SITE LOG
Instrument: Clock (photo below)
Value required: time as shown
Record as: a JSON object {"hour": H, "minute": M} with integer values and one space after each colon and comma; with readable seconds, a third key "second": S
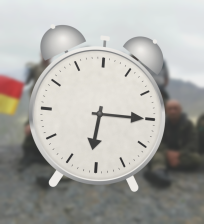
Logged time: {"hour": 6, "minute": 15}
